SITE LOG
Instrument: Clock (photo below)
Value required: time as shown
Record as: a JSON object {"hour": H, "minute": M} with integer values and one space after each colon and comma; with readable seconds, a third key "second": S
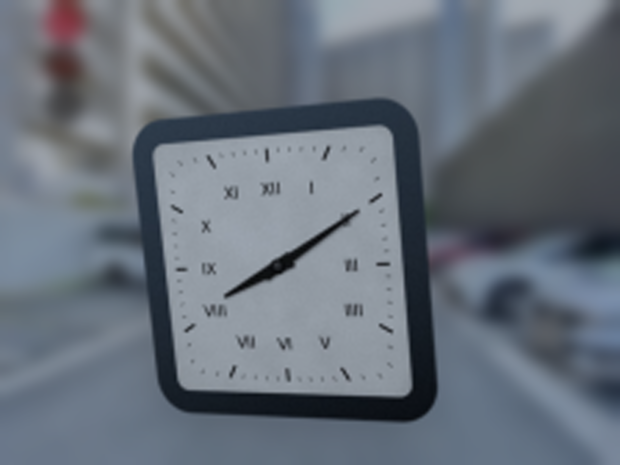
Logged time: {"hour": 8, "minute": 10}
